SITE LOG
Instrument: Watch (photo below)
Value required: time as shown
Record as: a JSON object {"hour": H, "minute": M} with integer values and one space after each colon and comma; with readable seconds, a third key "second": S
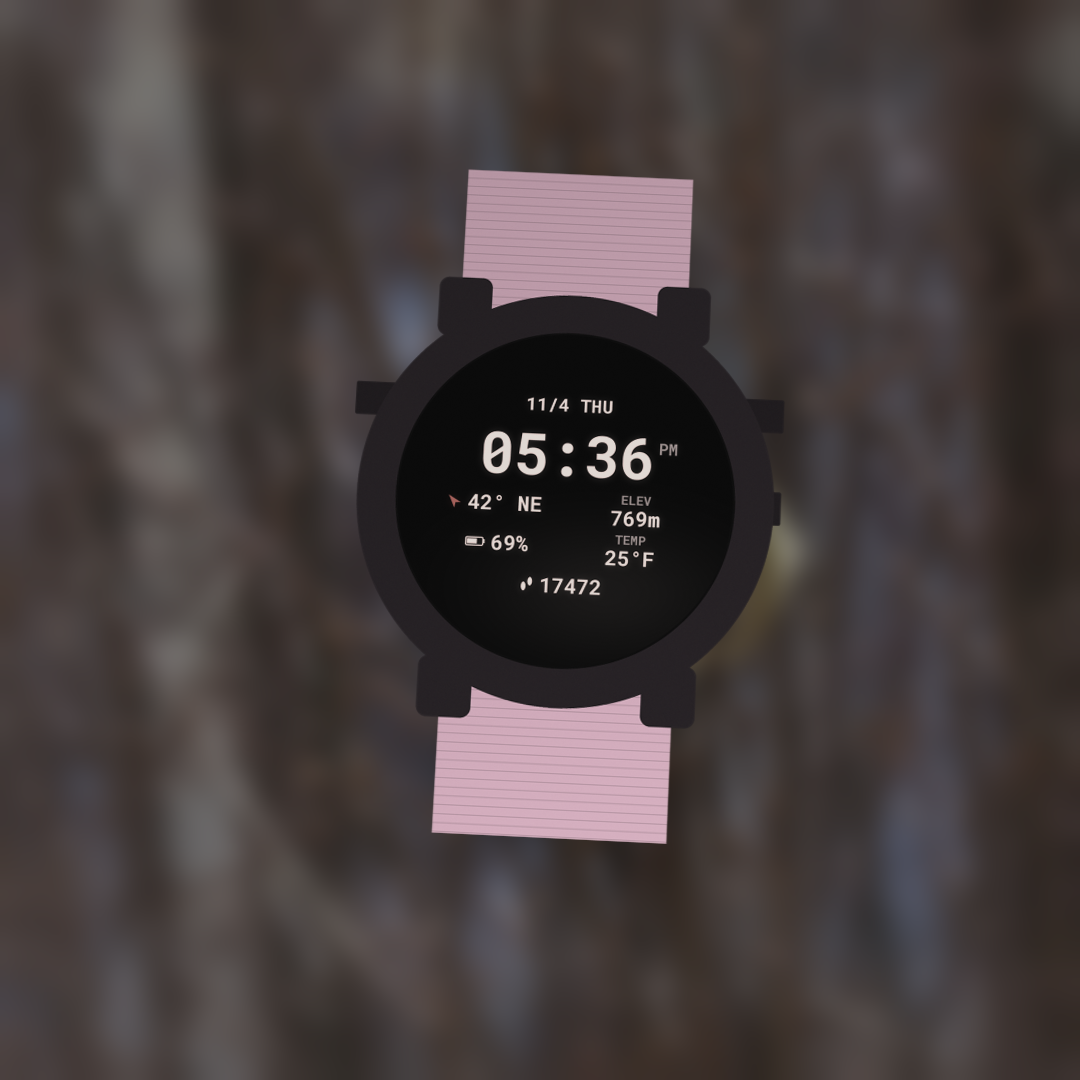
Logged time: {"hour": 5, "minute": 36}
